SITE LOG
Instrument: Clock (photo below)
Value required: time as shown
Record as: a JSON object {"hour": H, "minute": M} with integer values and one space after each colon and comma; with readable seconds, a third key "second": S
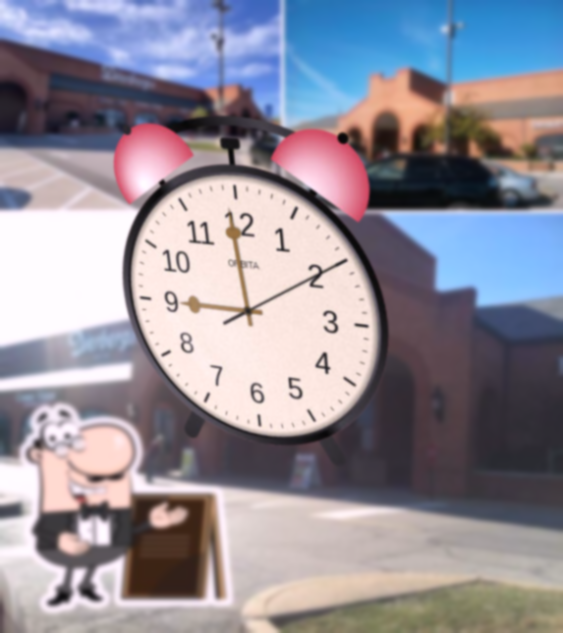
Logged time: {"hour": 8, "minute": 59, "second": 10}
